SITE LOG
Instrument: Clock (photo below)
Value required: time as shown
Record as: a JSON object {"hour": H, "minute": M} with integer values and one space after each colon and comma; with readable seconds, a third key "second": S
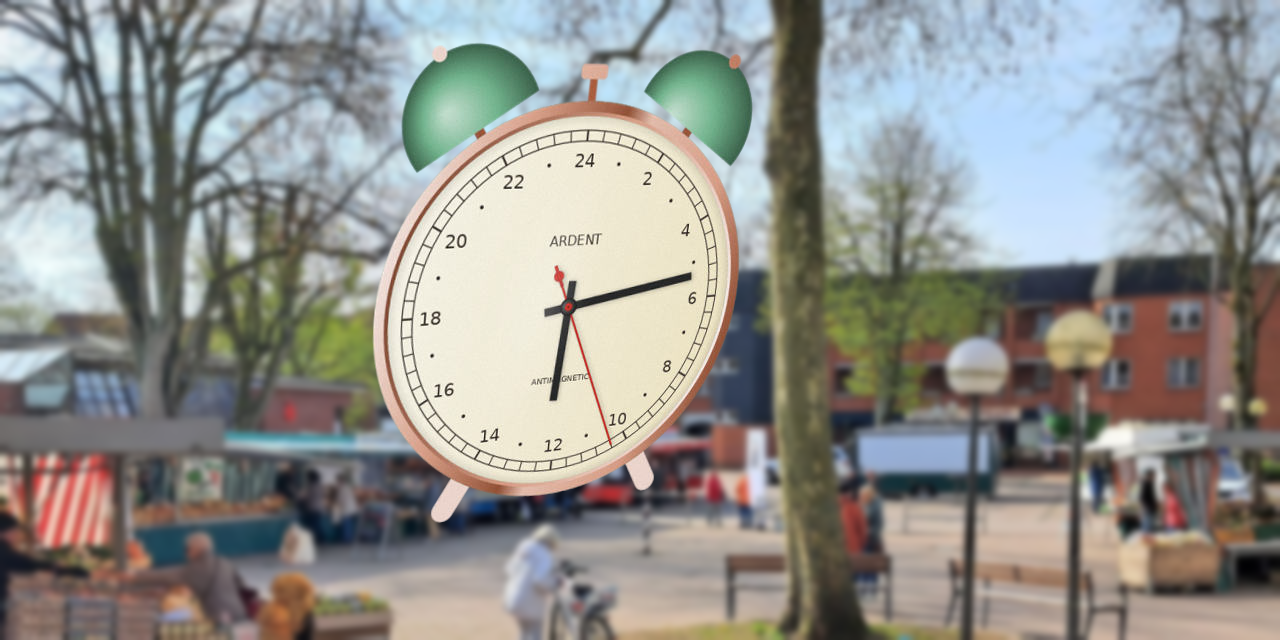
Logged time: {"hour": 12, "minute": 13, "second": 26}
